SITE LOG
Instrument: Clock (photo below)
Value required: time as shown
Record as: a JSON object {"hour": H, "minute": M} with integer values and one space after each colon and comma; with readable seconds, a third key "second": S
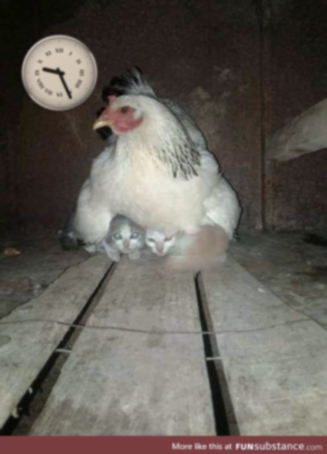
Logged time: {"hour": 9, "minute": 26}
